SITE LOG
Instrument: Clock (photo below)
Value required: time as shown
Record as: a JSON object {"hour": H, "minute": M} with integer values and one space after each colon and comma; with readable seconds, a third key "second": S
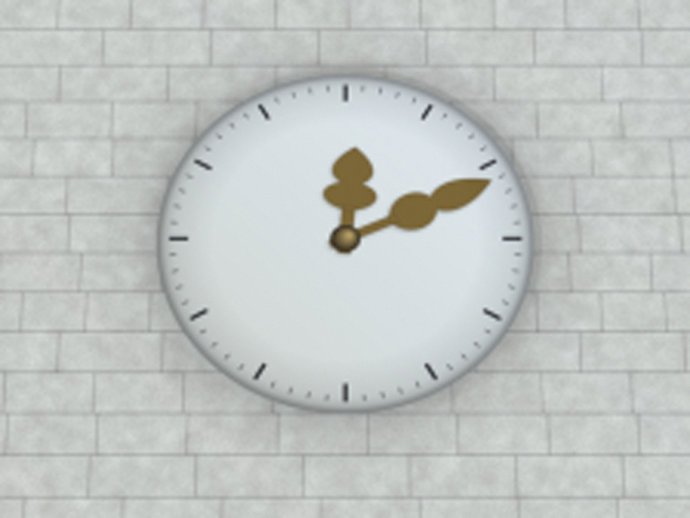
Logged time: {"hour": 12, "minute": 11}
